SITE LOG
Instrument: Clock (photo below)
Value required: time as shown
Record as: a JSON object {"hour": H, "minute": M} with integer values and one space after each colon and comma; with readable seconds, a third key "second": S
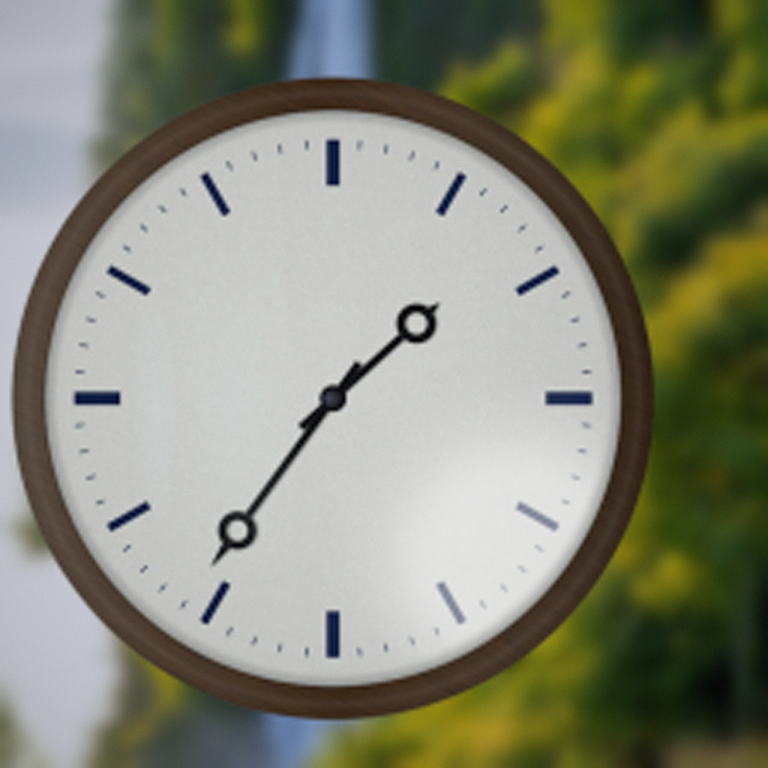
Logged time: {"hour": 1, "minute": 36}
